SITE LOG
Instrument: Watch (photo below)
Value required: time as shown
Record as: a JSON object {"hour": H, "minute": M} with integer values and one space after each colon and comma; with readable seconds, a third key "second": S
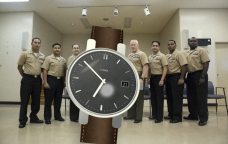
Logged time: {"hour": 6, "minute": 52}
